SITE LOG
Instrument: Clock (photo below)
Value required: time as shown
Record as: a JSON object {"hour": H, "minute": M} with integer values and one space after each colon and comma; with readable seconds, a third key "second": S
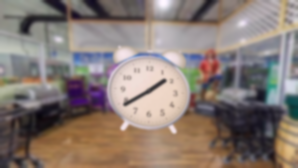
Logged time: {"hour": 1, "minute": 39}
